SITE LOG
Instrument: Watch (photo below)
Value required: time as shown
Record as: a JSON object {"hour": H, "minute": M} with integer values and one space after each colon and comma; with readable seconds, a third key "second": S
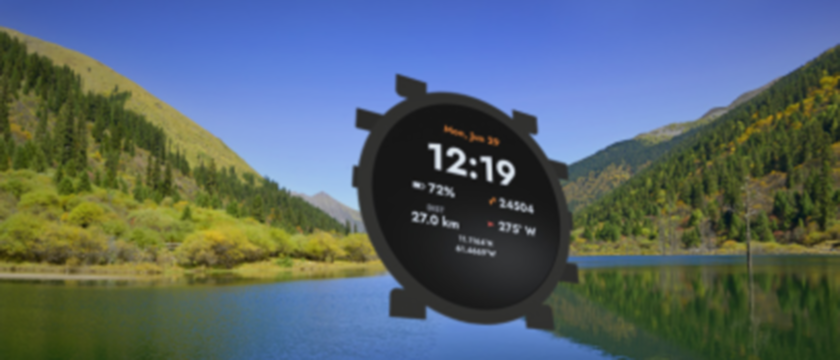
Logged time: {"hour": 12, "minute": 19}
